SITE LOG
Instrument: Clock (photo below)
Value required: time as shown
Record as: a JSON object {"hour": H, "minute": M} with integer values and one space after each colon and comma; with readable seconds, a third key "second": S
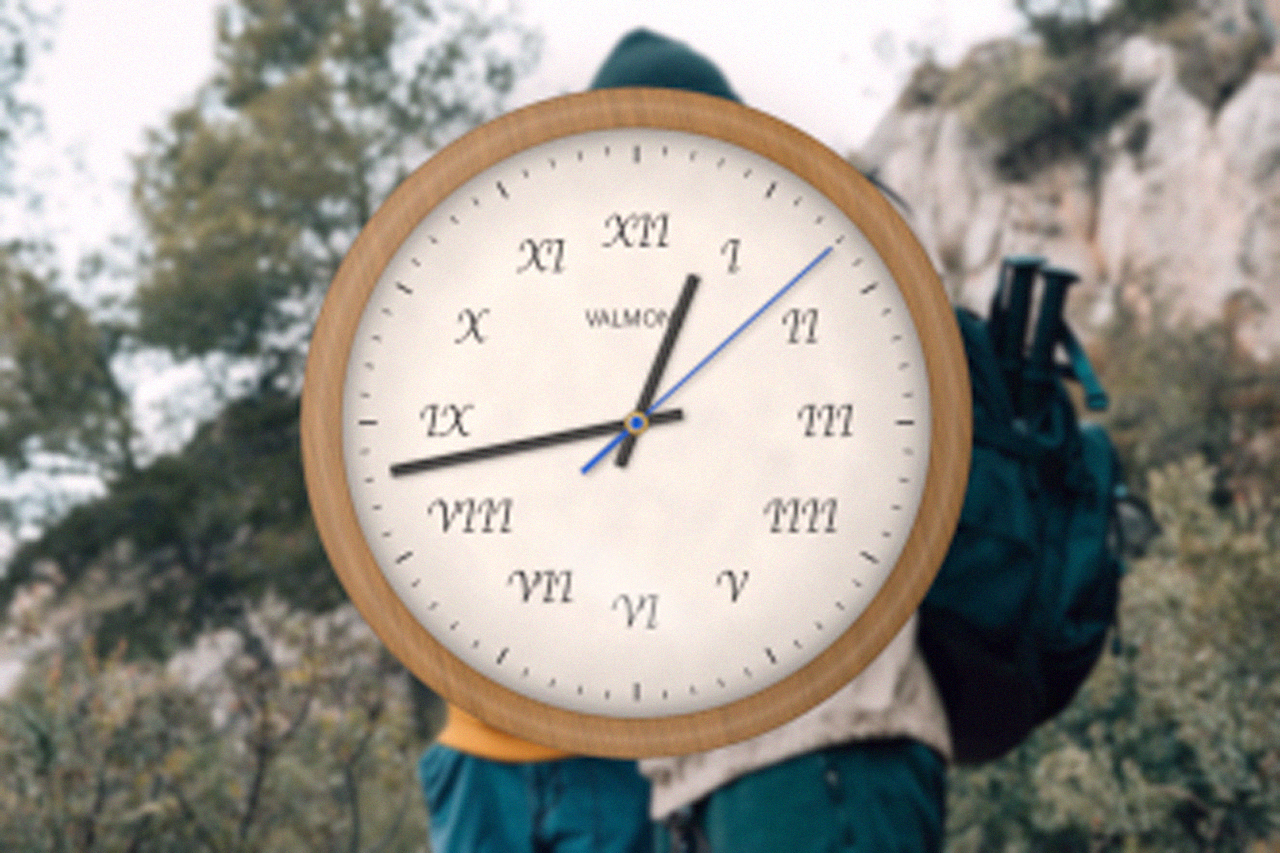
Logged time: {"hour": 12, "minute": 43, "second": 8}
